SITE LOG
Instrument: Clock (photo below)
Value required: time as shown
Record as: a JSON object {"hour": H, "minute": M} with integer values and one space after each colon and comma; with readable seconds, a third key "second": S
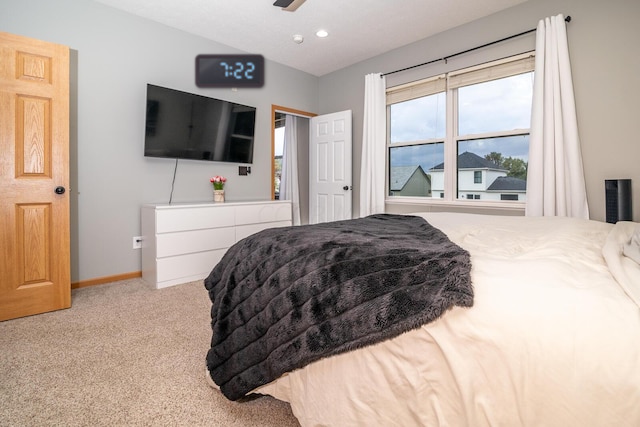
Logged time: {"hour": 7, "minute": 22}
